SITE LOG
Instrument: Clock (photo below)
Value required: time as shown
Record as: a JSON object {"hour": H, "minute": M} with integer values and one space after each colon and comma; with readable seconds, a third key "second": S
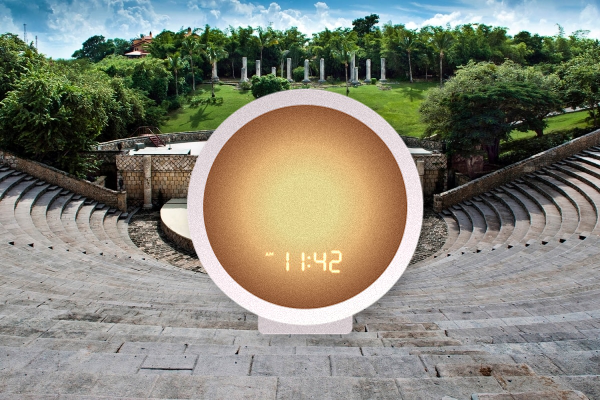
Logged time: {"hour": 11, "minute": 42}
